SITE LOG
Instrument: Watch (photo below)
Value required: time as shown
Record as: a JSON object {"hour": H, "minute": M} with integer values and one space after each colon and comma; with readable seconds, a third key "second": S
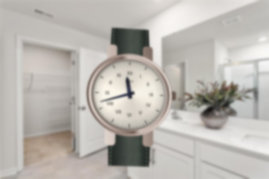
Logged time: {"hour": 11, "minute": 42}
